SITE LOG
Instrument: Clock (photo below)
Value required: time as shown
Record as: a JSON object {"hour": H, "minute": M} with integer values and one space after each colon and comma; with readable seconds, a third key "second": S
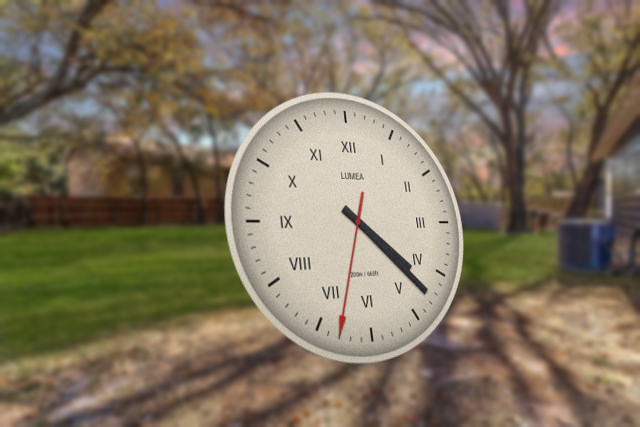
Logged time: {"hour": 4, "minute": 22, "second": 33}
